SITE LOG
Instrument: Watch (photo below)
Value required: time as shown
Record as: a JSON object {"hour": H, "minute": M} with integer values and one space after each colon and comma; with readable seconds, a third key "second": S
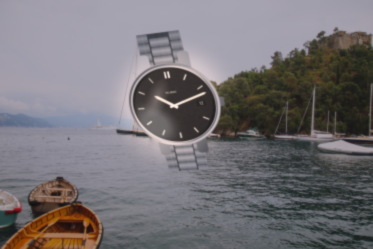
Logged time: {"hour": 10, "minute": 12}
